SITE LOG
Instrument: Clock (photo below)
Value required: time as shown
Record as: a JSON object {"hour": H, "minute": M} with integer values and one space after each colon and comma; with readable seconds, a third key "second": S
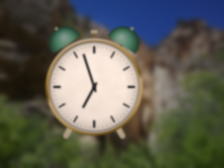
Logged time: {"hour": 6, "minute": 57}
